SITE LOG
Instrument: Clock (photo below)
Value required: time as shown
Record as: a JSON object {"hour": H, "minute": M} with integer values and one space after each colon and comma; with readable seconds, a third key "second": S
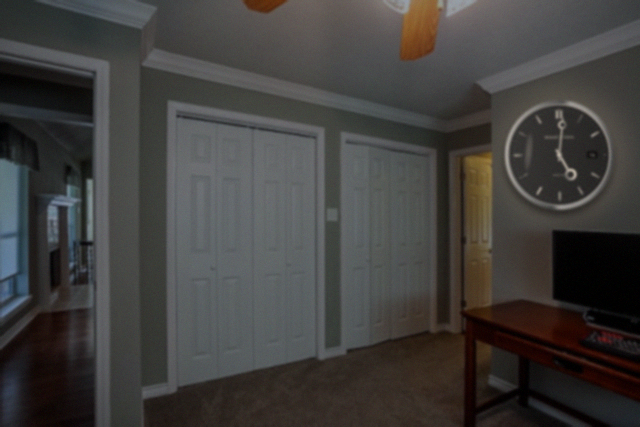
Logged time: {"hour": 5, "minute": 1}
